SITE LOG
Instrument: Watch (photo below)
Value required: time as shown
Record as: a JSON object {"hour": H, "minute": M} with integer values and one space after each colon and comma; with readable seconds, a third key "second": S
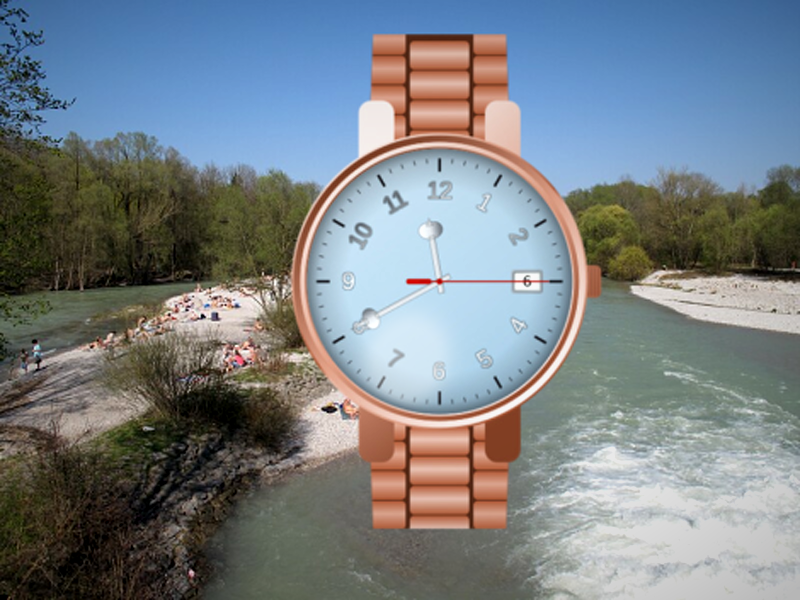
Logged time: {"hour": 11, "minute": 40, "second": 15}
